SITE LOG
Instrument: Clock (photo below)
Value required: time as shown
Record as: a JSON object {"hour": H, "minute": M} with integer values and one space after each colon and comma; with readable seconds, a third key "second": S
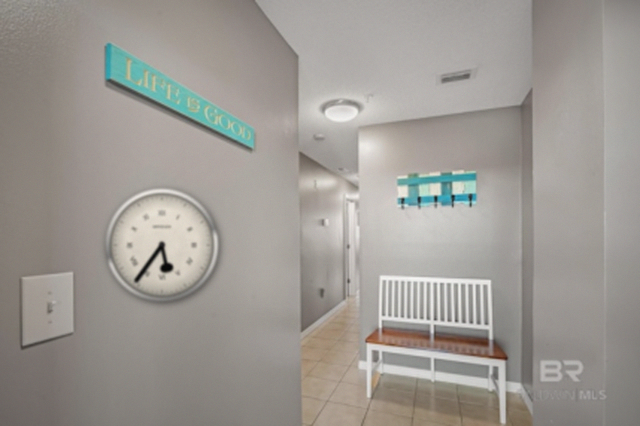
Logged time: {"hour": 5, "minute": 36}
